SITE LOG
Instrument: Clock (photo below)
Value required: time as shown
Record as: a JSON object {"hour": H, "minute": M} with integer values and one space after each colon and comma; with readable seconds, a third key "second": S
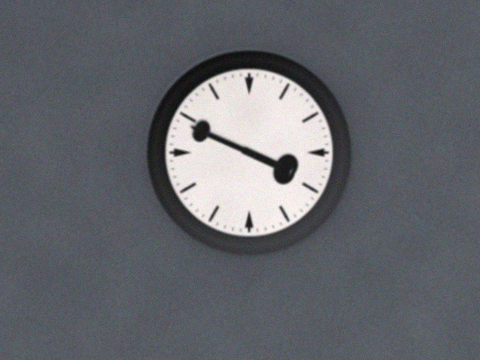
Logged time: {"hour": 3, "minute": 49}
